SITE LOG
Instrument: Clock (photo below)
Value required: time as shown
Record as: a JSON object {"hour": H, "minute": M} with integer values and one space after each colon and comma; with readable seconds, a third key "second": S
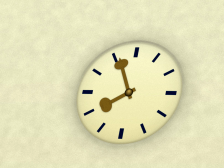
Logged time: {"hour": 7, "minute": 56}
